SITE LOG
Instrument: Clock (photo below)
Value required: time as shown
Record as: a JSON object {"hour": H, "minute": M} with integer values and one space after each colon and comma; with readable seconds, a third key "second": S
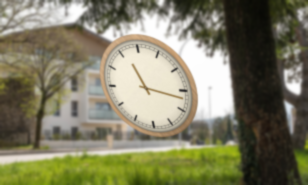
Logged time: {"hour": 11, "minute": 17}
